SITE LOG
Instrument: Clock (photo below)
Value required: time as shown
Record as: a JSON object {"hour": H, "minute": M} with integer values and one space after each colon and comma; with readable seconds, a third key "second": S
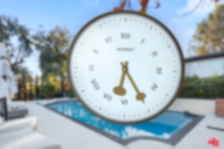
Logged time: {"hour": 6, "minute": 25}
